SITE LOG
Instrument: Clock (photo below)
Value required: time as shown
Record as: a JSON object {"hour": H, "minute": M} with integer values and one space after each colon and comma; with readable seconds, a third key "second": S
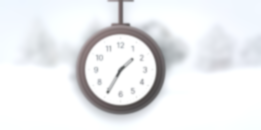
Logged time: {"hour": 1, "minute": 35}
